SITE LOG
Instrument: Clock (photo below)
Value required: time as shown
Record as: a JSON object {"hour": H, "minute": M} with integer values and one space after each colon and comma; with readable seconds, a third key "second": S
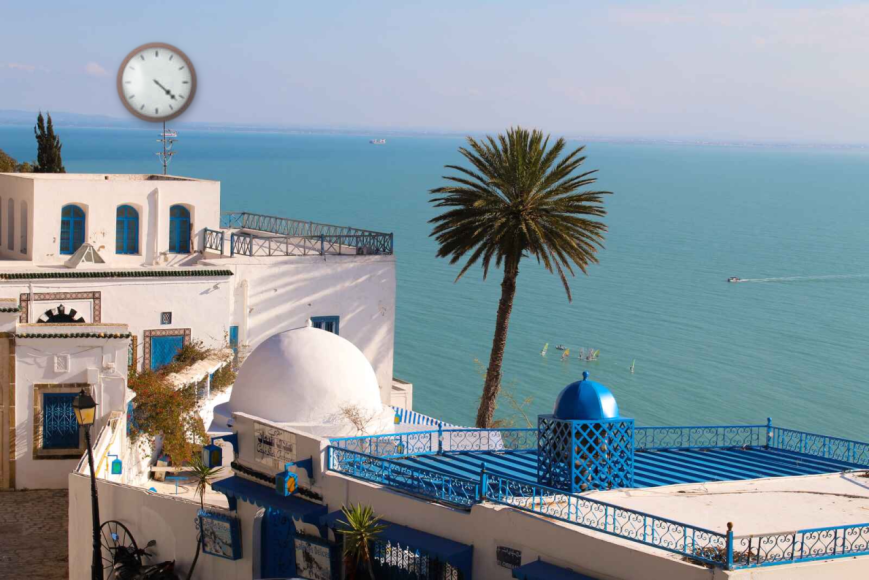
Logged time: {"hour": 4, "minute": 22}
